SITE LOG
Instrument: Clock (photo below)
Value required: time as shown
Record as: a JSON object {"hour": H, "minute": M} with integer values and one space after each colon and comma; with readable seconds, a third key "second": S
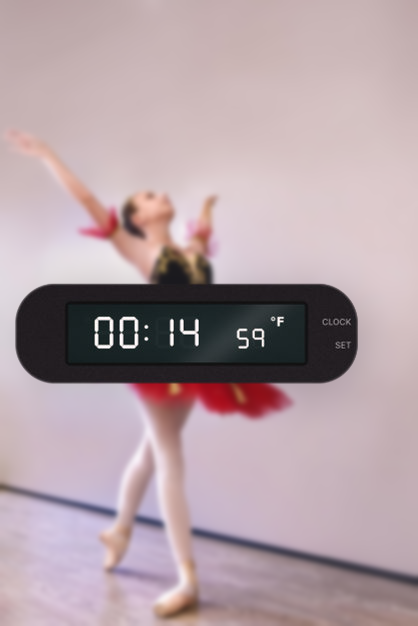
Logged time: {"hour": 0, "minute": 14}
